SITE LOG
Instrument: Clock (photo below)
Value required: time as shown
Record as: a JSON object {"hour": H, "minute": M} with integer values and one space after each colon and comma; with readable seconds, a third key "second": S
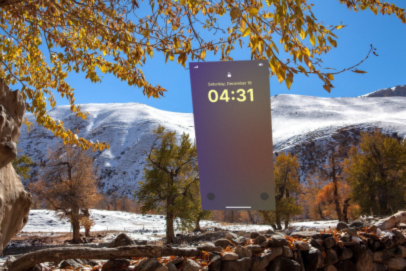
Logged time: {"hour": 4, "minute": 31}
